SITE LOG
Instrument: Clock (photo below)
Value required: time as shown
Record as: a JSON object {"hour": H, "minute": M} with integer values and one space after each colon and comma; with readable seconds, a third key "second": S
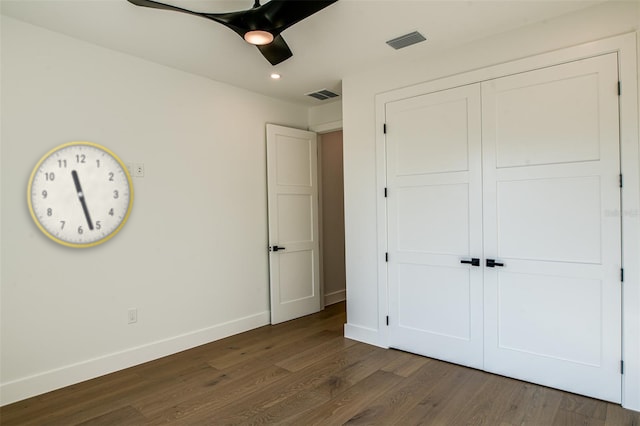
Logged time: {"hour": 11, "minute": 27}
